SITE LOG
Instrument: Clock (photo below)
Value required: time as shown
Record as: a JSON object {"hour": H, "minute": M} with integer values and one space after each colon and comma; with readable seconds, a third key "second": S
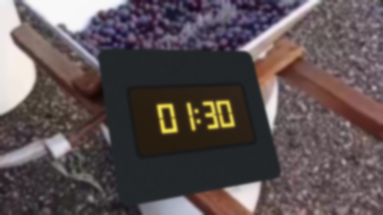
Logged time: {"hour": 1, "minute": 30}
